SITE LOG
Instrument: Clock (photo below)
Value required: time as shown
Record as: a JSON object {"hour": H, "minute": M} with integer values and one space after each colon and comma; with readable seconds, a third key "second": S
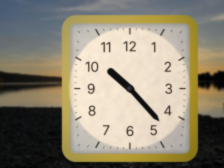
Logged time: {"hour": 10, "minute": 23}
